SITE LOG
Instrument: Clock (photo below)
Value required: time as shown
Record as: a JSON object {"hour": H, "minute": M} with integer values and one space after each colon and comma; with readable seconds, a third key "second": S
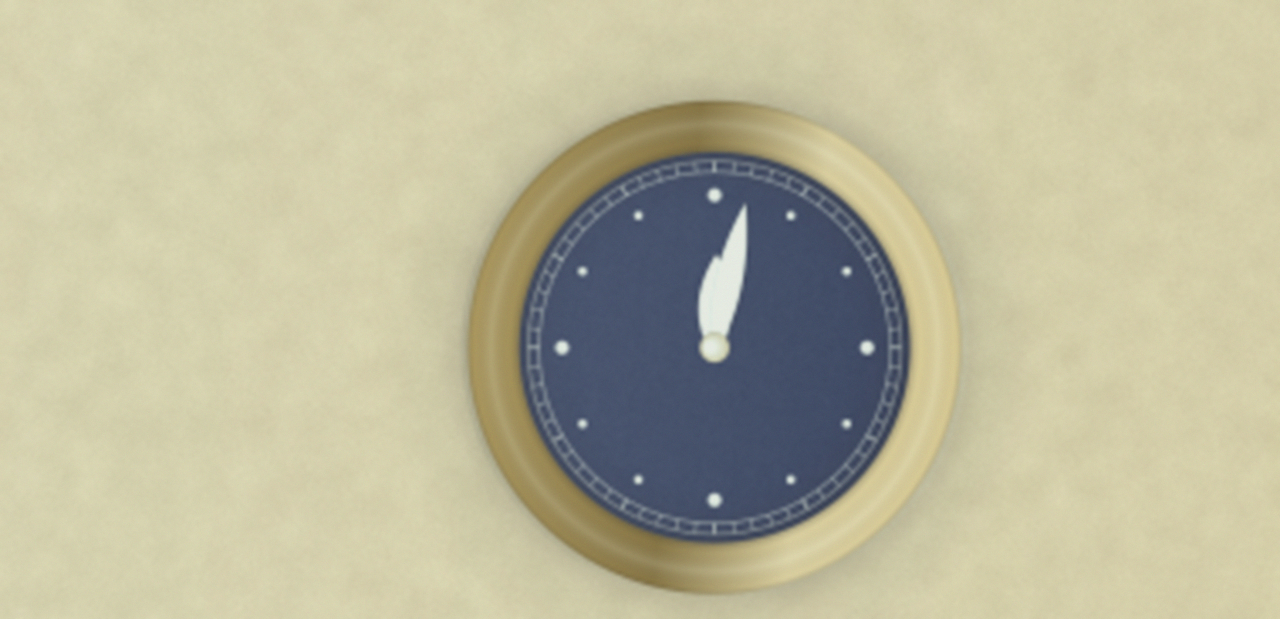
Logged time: {"hour": 12, "minute": 2}
